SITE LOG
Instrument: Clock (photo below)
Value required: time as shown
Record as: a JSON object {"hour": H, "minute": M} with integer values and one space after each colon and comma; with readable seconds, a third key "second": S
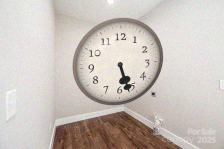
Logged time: {"hour": 5, "minute": 27}
